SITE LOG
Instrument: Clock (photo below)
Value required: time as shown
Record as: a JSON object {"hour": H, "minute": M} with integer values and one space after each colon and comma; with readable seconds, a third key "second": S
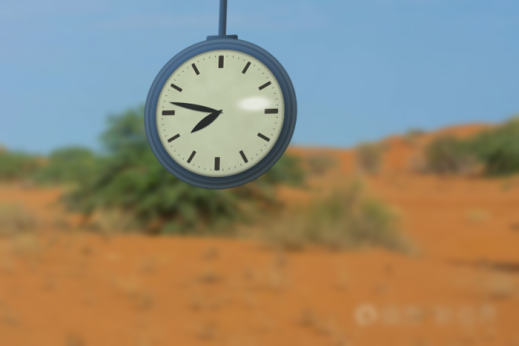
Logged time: {"hour": 7, "minute": 47}
